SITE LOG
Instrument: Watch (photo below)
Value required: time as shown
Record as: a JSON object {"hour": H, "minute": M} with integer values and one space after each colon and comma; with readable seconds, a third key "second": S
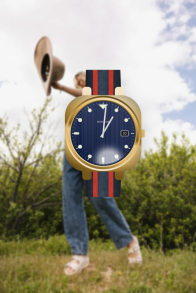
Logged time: {"hour": 1, "minute": 1}
